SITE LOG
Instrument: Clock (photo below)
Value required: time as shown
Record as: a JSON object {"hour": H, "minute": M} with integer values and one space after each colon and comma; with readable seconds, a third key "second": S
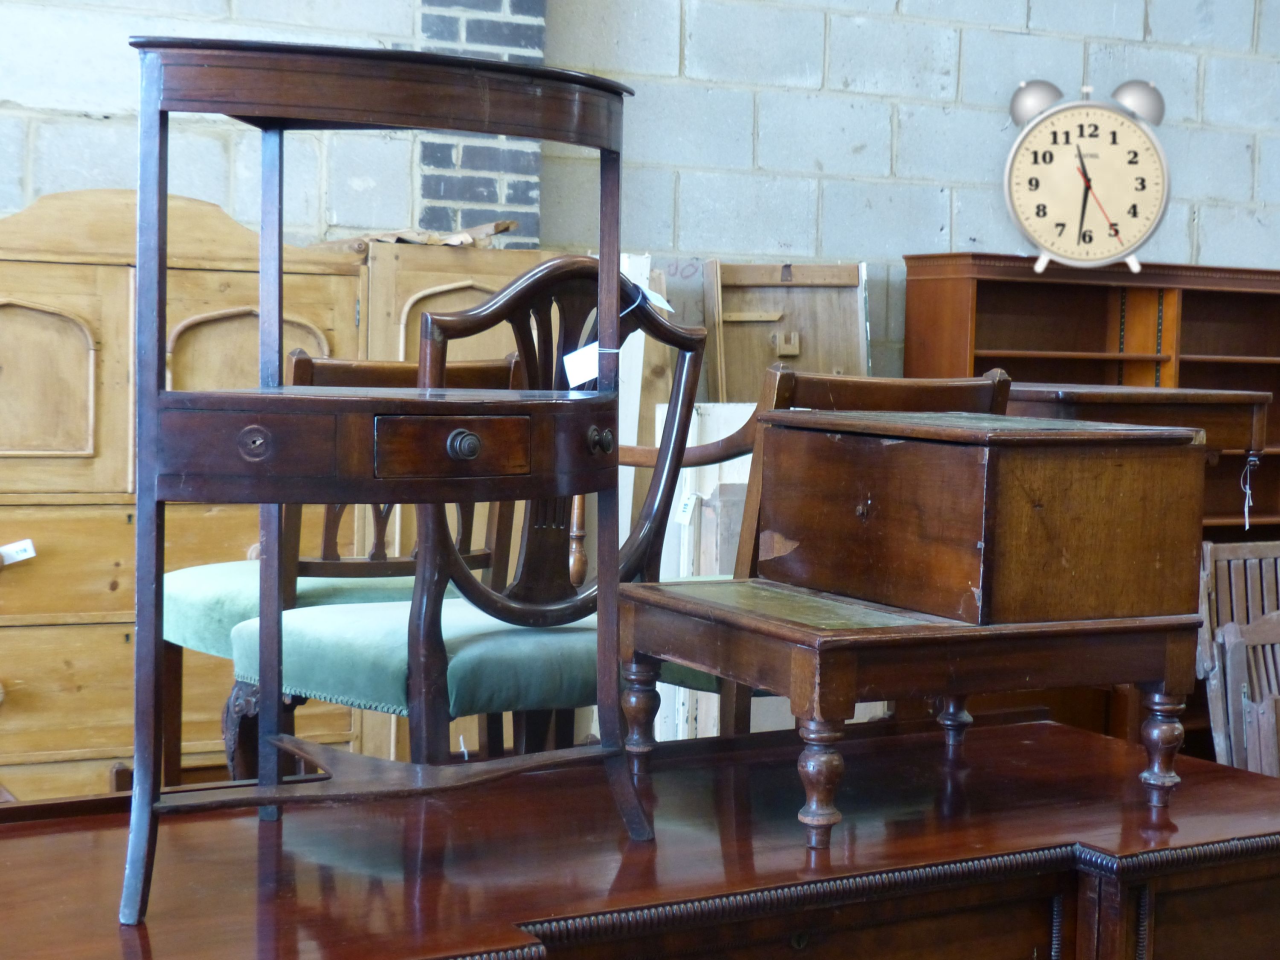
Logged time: {"hour": 11, "minute": 31, "second": 25}
